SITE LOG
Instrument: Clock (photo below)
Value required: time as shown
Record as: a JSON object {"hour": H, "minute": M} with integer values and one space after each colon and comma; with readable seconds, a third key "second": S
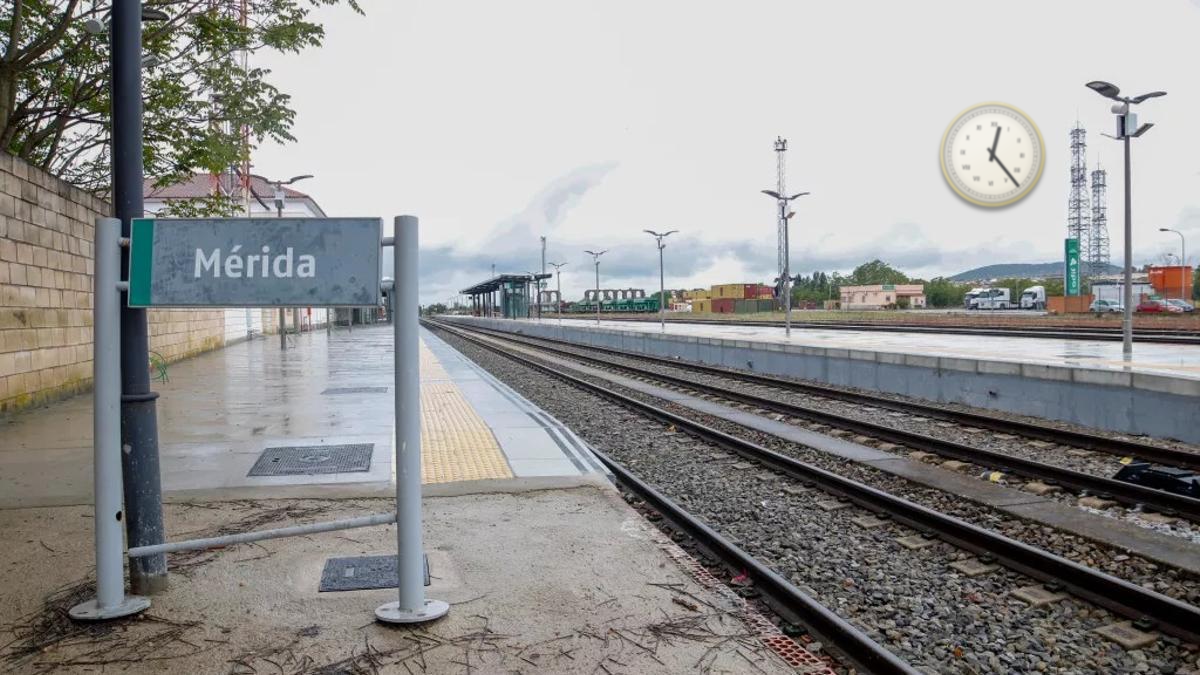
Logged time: {"hour": 12, "minute": 23}
